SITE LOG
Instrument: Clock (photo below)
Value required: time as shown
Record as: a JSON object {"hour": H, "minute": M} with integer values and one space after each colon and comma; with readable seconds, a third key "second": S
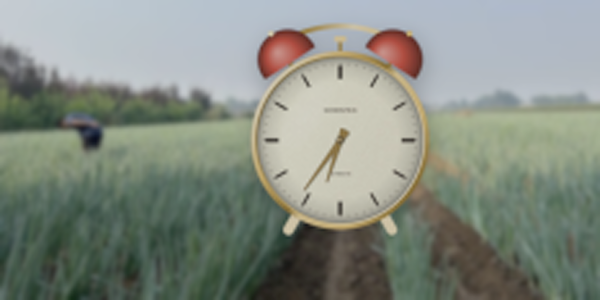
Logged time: {"hour": 6, "minute": 36}
